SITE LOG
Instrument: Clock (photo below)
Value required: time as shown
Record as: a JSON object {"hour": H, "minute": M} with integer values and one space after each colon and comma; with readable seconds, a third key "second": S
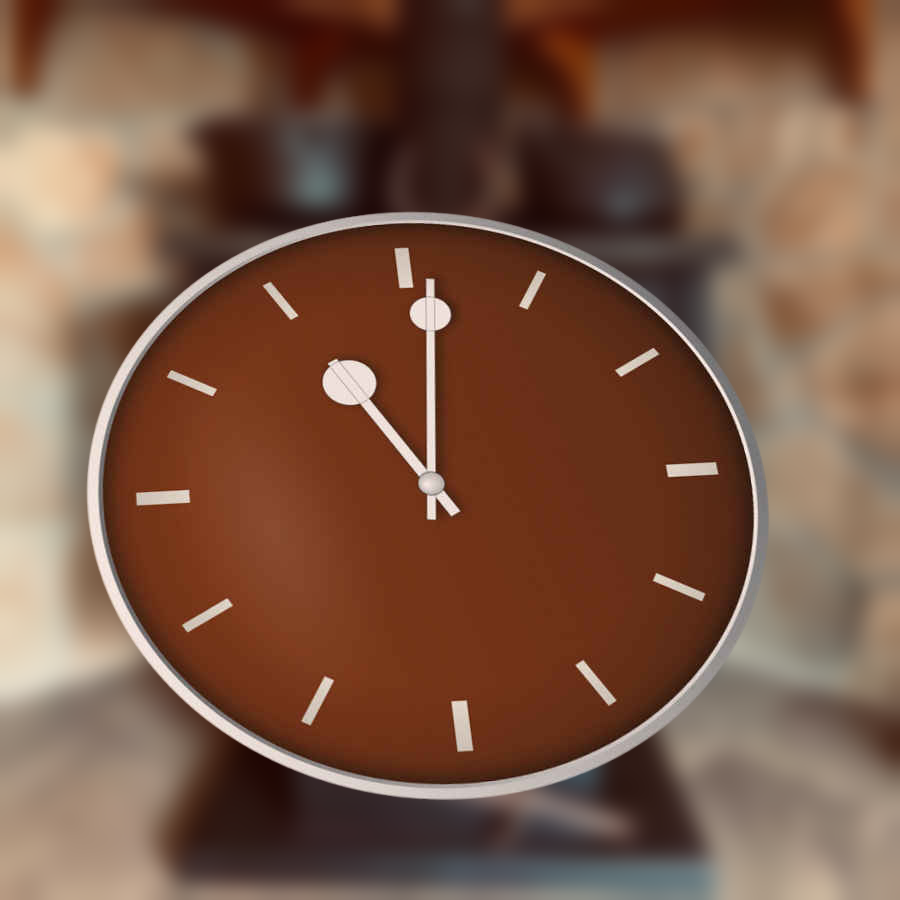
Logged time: {"hour": 11, "minute": 1}
